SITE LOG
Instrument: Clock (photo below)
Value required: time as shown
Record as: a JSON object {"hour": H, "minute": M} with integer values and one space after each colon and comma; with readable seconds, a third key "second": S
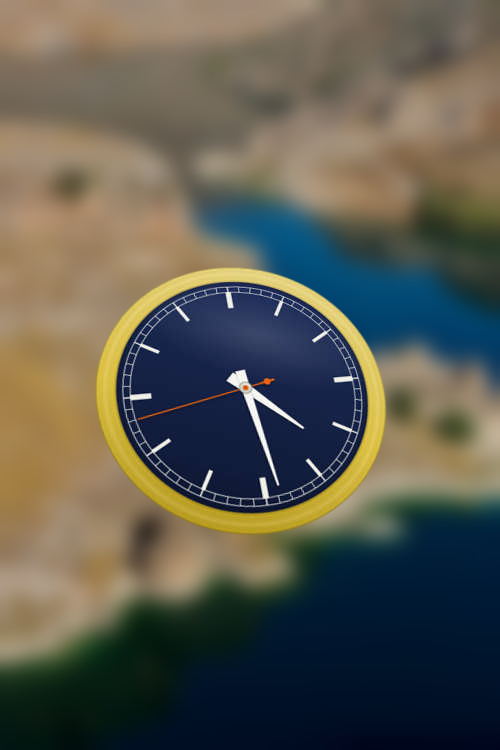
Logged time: {"hour": 4, "minute": 28, "second": 43}
